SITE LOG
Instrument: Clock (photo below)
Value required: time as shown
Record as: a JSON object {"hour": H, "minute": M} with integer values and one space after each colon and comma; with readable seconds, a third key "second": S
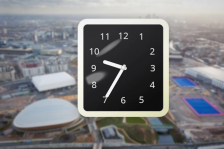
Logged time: {"hour": 9, "minute": 35}
